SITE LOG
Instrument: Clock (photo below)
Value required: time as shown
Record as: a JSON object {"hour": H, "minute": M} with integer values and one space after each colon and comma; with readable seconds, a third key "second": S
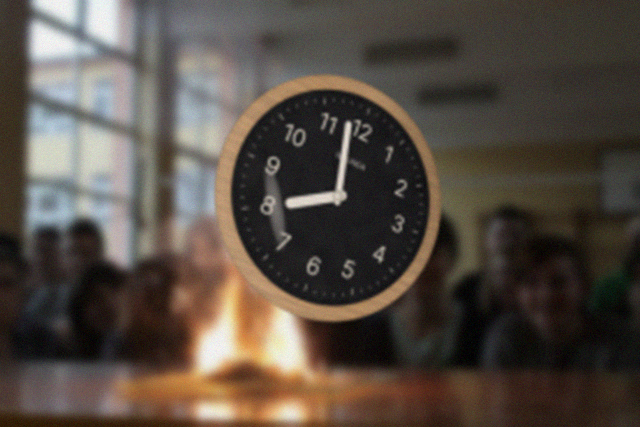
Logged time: {"hour": 7, "minute": 58}
